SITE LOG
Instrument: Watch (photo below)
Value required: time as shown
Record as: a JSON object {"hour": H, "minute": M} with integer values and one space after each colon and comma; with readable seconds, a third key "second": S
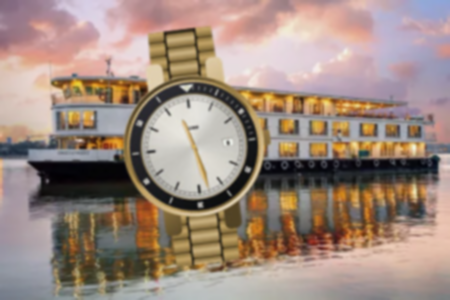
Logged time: {"hour": 11, "minute": 28}
